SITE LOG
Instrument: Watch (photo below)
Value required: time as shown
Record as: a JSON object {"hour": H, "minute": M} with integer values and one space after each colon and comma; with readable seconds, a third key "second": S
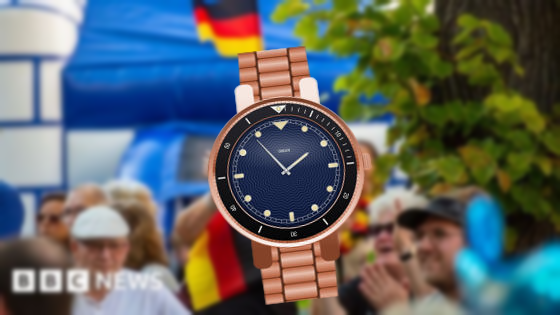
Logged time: {"hour": 1, "minute": 54}
